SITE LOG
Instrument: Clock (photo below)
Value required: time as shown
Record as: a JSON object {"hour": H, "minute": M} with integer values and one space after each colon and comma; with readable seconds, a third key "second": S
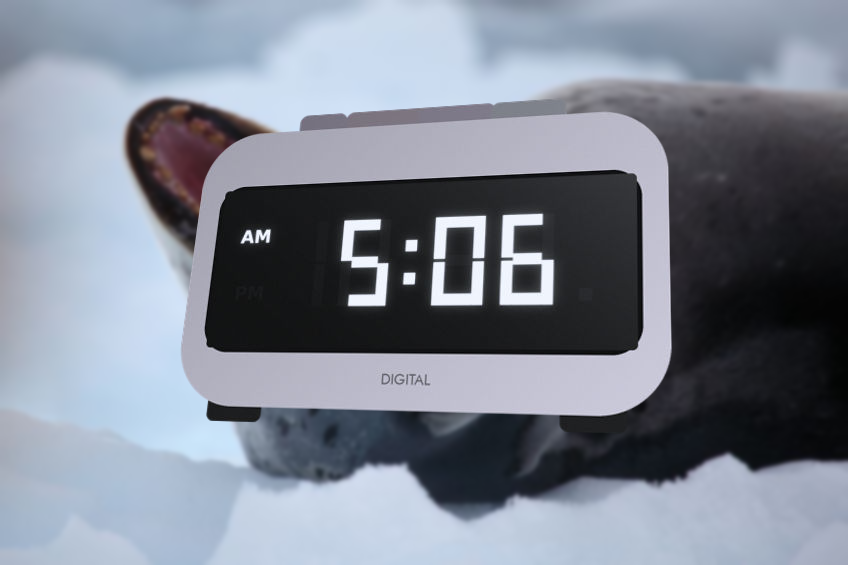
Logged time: {"hour": 5, "minute": 6}
